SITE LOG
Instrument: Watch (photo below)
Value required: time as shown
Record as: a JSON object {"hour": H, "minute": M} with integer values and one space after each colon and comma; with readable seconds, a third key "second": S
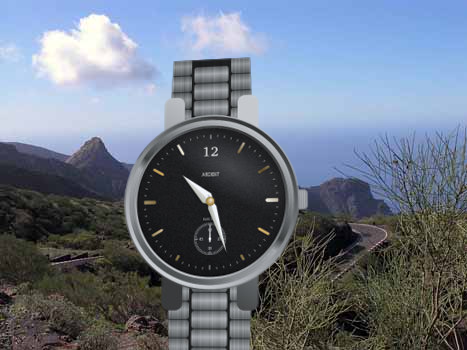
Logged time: {"hour": 10, "minute": 27}
